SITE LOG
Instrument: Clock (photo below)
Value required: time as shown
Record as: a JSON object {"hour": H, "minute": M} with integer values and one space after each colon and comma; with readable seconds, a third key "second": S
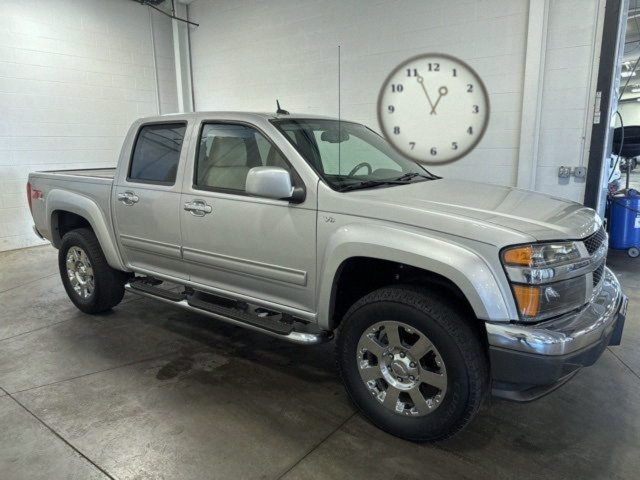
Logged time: {"hour": 12, "minute": 56}
